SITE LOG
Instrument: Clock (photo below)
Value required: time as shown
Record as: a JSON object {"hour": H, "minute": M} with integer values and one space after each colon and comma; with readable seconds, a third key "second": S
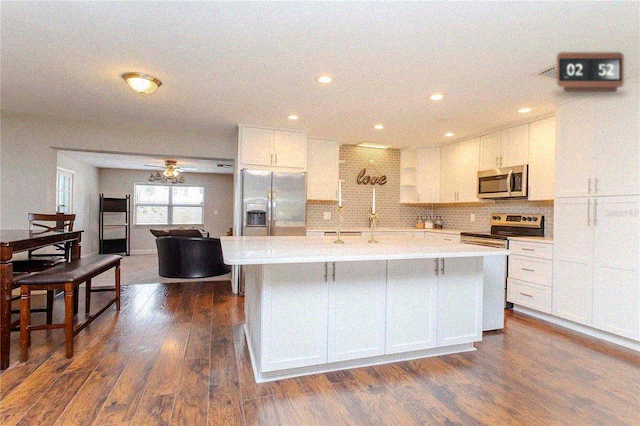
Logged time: {"hour": 2, "minute": 52}
